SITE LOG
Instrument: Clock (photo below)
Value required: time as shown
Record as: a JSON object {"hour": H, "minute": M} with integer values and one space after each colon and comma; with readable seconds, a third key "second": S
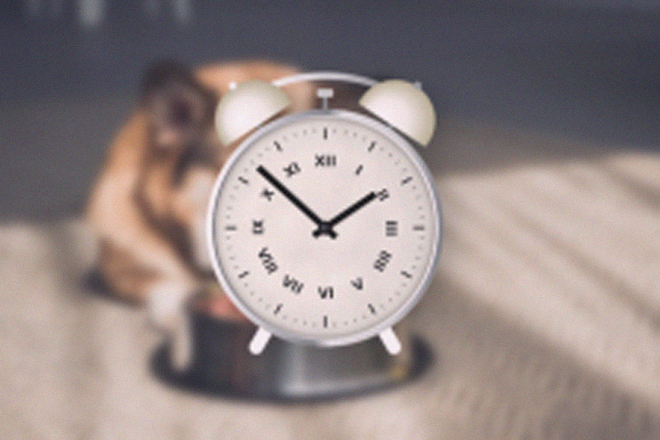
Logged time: {"hour": 1, "minute": 52}
